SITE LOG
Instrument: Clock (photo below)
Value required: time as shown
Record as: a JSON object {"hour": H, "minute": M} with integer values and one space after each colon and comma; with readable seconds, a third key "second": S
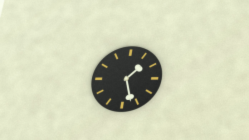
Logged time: {"hour": 1, "minute": 27}
